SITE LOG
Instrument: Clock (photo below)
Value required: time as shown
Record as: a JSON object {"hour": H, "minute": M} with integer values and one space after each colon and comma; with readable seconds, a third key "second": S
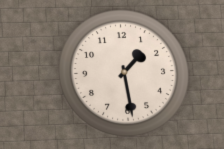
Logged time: {"hour": 1, "minute": 29}
